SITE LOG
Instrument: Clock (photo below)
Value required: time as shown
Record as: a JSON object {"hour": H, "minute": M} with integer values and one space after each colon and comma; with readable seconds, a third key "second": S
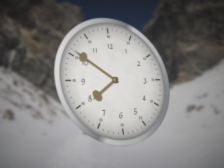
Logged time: {"hour": 7, "minute": 51}
